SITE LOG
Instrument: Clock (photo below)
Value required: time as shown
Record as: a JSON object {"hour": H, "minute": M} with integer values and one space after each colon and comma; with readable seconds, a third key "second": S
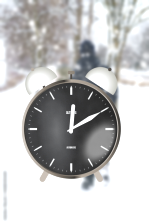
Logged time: {"hour": 12, "minute": 10}
